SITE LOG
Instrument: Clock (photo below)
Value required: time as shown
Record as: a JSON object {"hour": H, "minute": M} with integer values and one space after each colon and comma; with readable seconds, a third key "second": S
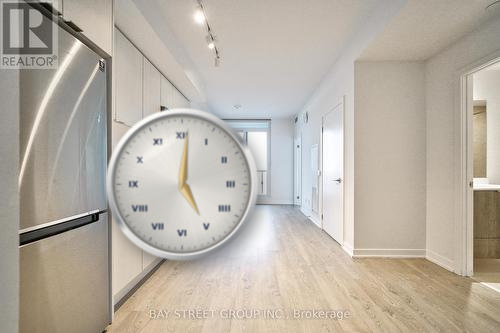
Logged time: {"hour": 5, "minute": 1}
